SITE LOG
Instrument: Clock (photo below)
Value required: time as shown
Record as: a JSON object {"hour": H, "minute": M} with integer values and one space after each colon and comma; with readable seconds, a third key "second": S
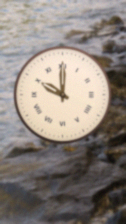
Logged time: {"hour": 10, "minute": 0}
